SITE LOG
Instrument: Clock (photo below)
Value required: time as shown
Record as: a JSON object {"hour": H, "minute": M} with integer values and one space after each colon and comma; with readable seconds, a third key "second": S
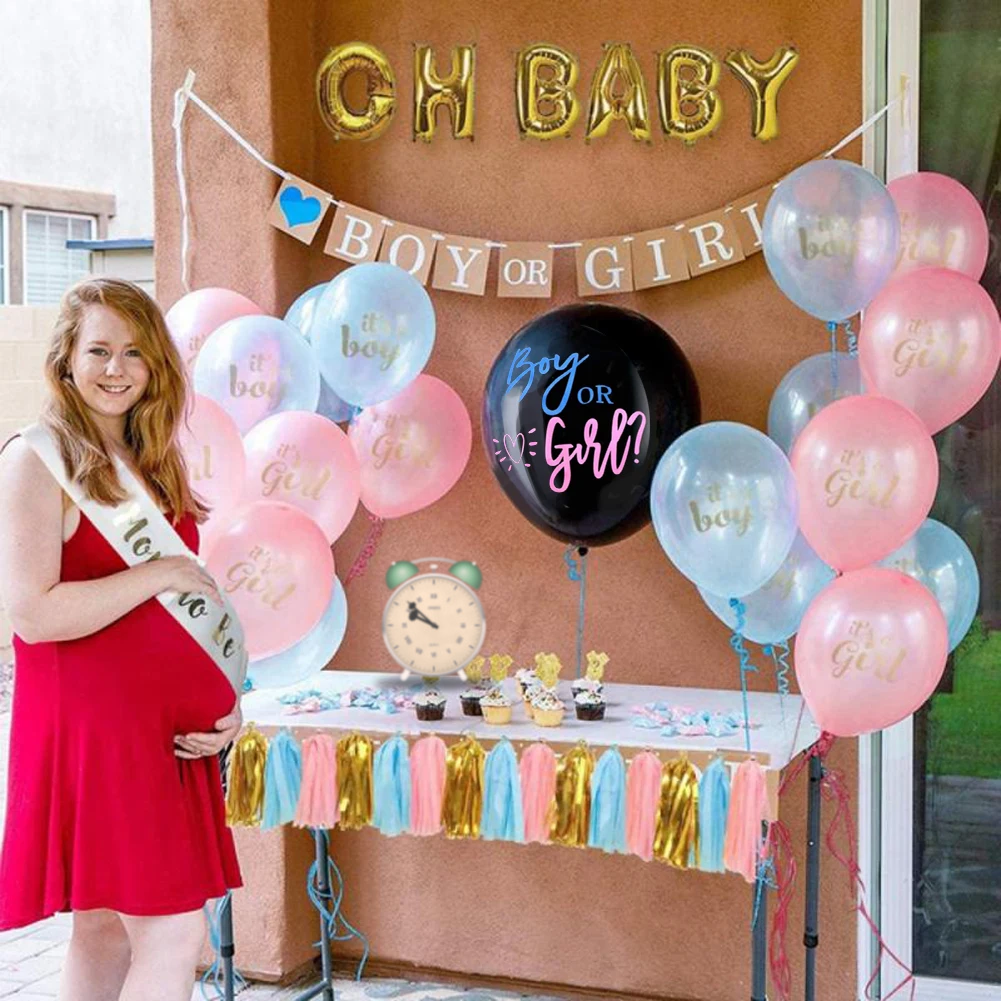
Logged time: {"hour": 9, "minute": 52}
